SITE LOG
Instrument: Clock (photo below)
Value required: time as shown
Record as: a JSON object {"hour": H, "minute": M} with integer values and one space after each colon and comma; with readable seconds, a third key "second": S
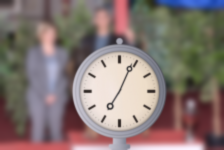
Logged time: {"hour": 7, "minute": 4}
